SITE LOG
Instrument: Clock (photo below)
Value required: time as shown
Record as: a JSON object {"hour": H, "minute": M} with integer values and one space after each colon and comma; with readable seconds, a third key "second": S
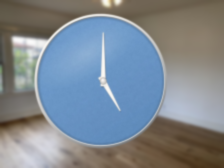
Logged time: {"hour": 5, "minute": 0}
